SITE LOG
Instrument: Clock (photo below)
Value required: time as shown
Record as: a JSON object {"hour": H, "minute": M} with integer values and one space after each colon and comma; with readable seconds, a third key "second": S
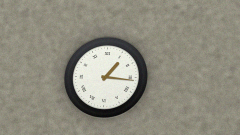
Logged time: {"hour": 1, "minute": 16}
